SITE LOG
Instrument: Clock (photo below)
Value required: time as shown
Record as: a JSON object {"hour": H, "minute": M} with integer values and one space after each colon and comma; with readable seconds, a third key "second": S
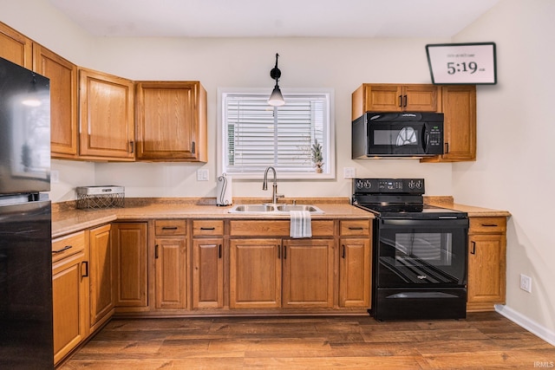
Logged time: {"hour": 5, "minute": 19}
